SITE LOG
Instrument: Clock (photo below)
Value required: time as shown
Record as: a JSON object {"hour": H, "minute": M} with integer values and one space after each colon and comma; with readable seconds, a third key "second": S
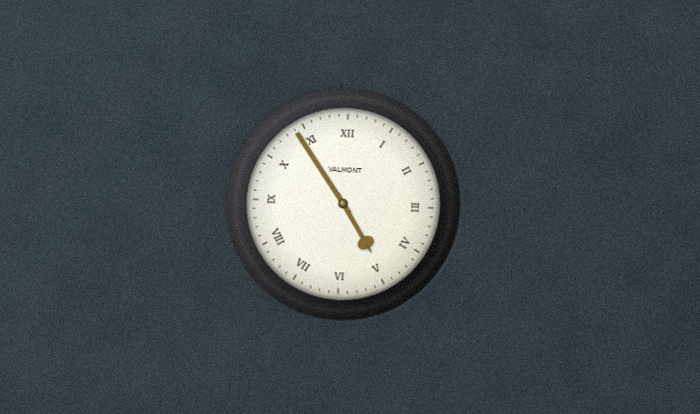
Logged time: {"hour": 4, "minute": 54}
